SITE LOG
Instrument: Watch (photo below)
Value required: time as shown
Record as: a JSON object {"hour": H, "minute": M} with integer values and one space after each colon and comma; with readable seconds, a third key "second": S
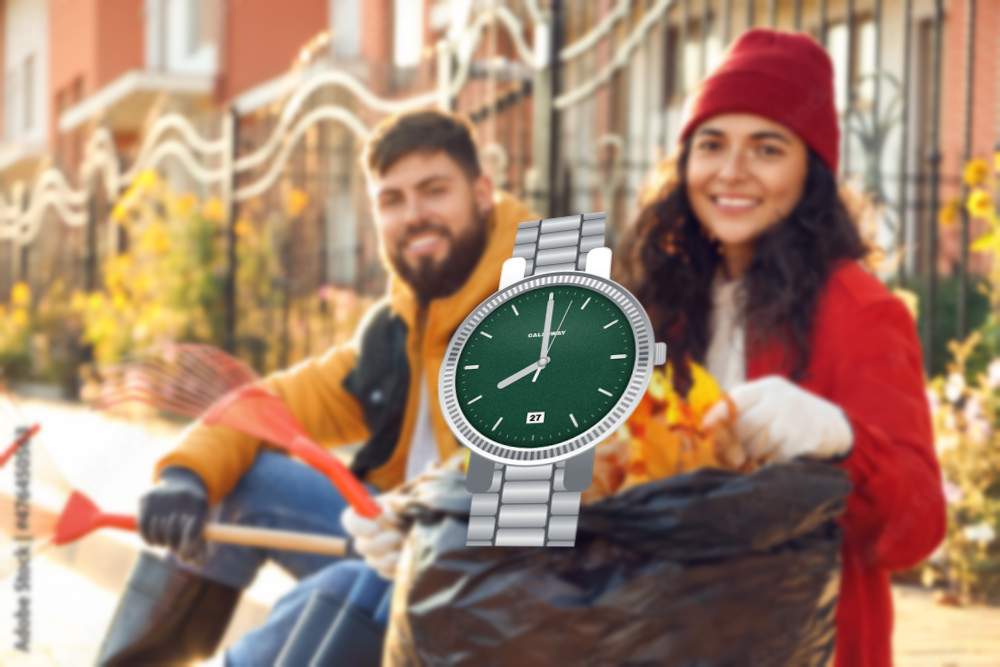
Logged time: {"hour": 8, "minute": 0, "second": 3}
